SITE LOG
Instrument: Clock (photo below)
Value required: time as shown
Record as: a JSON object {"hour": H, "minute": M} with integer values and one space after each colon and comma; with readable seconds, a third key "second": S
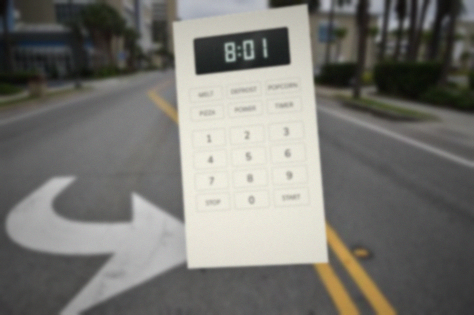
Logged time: {"hour": 8, "minute": 1}
